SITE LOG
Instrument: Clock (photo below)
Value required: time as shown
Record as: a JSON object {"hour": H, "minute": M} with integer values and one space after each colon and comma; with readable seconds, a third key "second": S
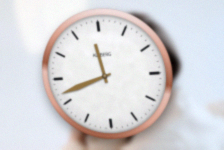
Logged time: {"hour": 11, "minute": 42}
